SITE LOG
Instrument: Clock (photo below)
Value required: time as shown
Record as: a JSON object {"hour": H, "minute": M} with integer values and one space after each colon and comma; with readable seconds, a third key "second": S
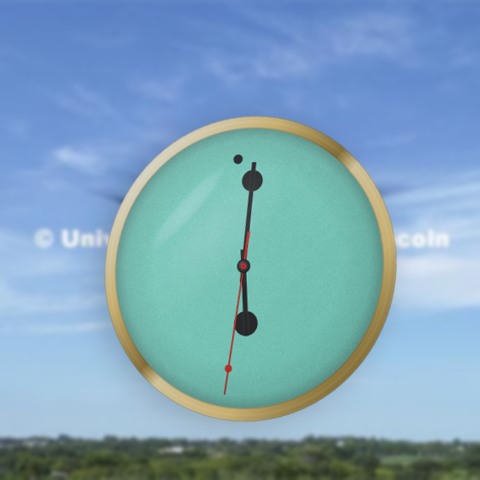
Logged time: {"hour": 6, "minute": 1, "second": 32}
